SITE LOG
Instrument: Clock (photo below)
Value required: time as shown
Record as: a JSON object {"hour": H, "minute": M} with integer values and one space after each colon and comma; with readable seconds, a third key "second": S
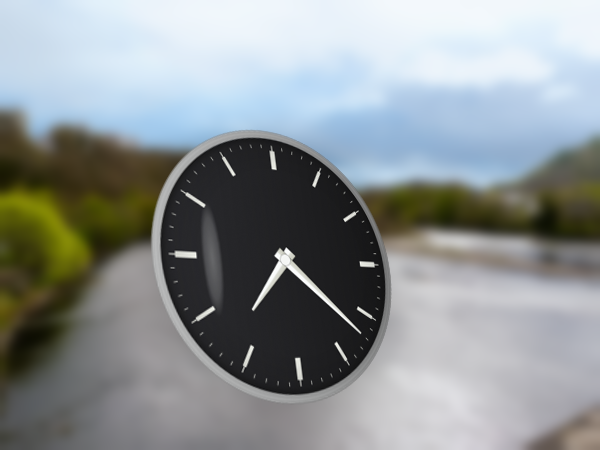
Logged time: {"hour": 7, "minute": 22}
